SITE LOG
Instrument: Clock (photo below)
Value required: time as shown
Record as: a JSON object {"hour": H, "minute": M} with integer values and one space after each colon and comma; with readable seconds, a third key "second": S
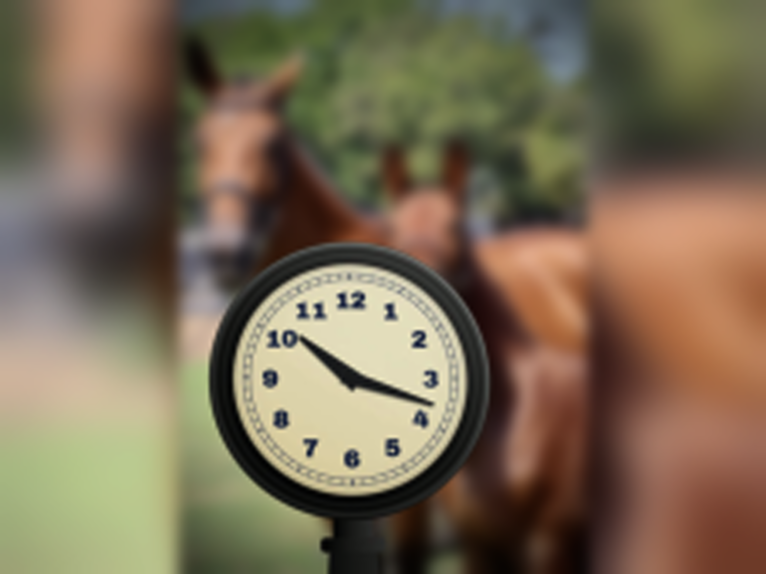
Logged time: {"hour": 10, "minute": 18}
